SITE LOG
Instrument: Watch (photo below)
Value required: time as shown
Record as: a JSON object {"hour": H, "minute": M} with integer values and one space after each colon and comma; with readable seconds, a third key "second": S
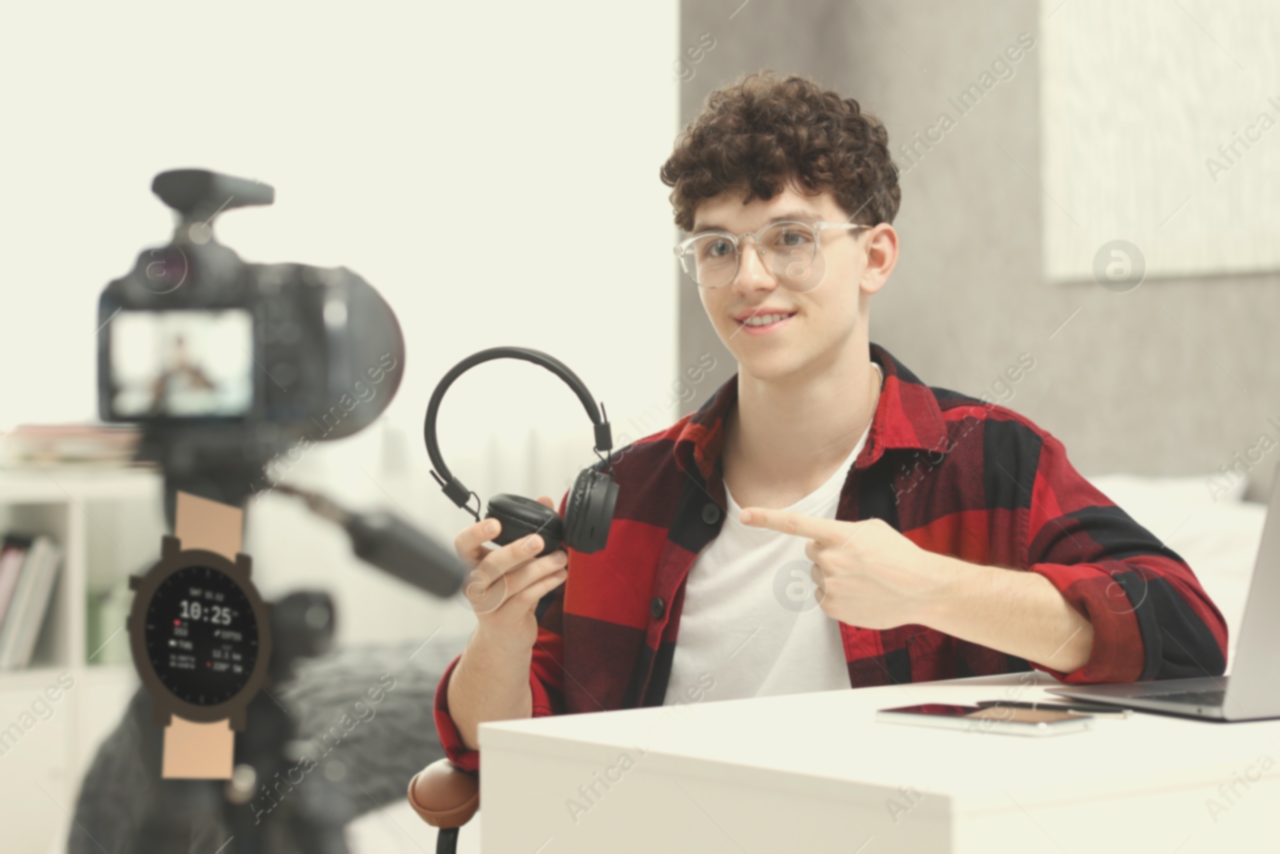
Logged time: {"hour": 10, "minute": 25}
